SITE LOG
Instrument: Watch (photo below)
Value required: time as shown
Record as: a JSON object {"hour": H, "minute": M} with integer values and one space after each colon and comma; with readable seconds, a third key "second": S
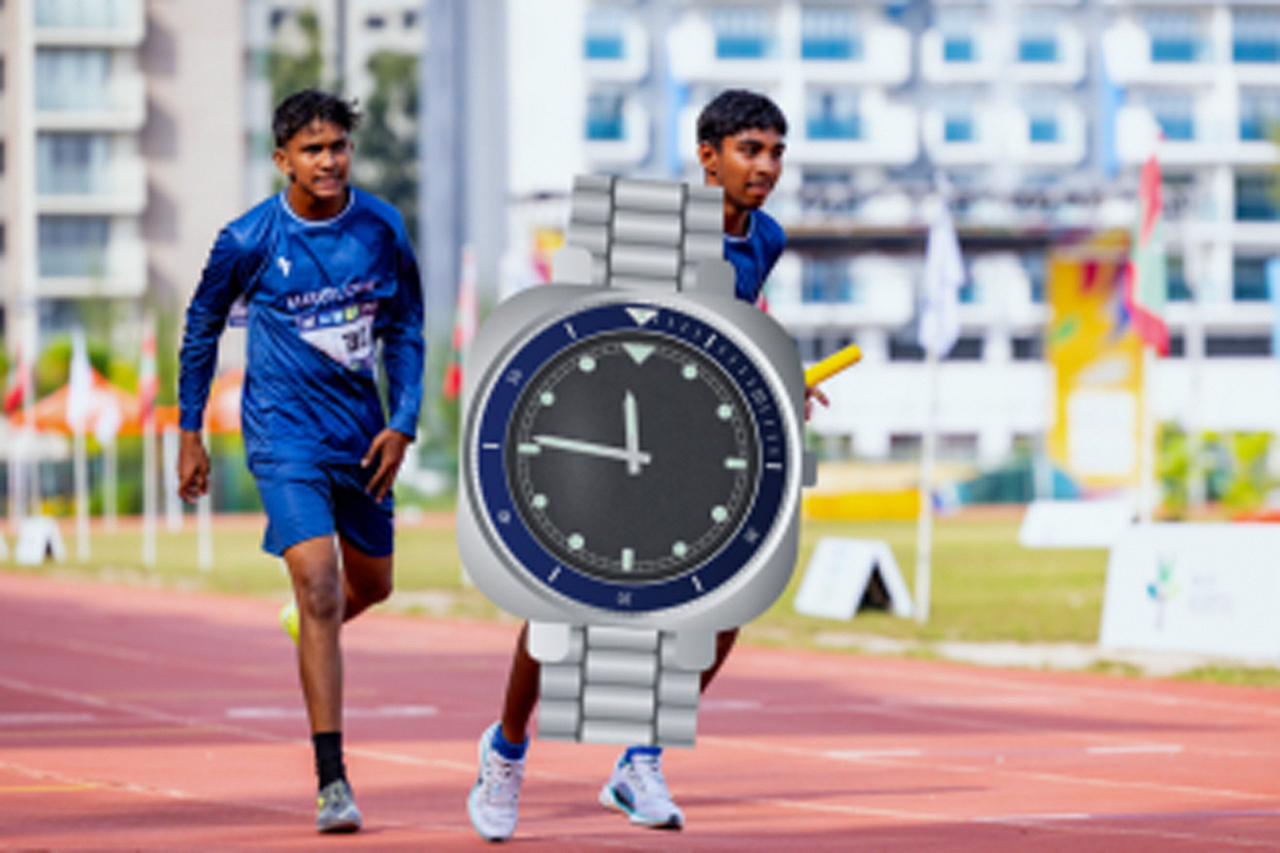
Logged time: {"hour": 11, "minute": 46}
